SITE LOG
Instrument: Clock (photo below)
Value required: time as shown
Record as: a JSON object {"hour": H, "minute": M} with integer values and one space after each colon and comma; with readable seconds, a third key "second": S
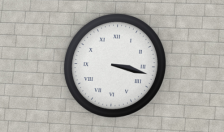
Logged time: {"hour": 3, "minute": 17}
